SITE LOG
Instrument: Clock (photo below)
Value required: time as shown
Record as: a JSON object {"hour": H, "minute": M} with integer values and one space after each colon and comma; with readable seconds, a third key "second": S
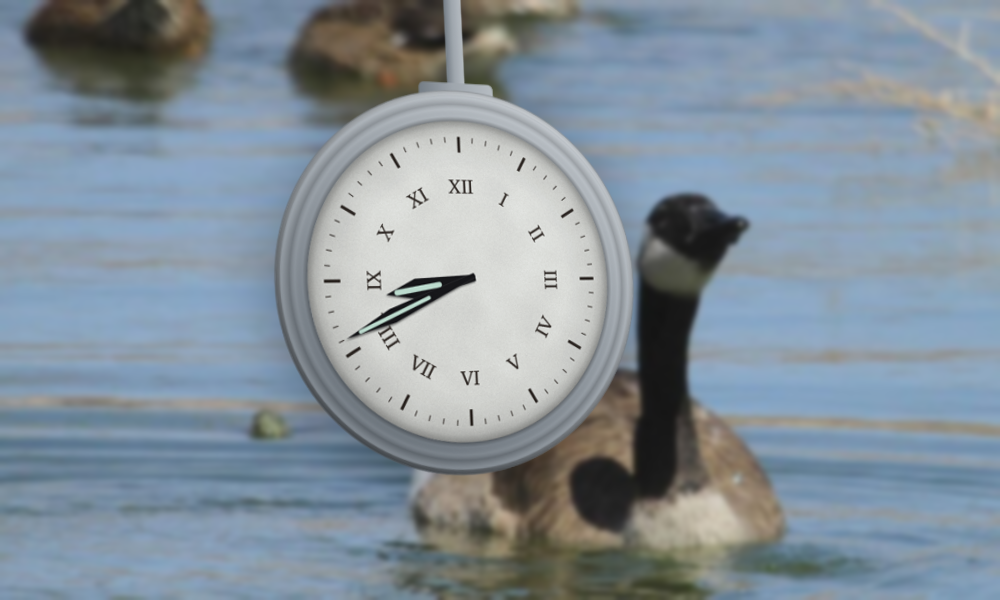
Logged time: {"hour": 8, "minute": 41}
